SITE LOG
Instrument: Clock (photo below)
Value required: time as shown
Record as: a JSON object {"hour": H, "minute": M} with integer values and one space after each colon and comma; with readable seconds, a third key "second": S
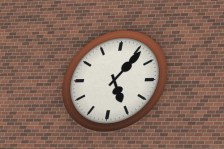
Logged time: {"hour": 5, "minute": 6}
